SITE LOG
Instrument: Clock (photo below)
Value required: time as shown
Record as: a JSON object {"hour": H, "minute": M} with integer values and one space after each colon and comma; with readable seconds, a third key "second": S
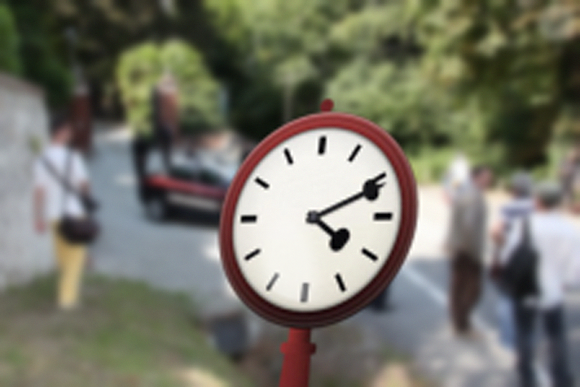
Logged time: {"hour": 4, "minute": 11}
